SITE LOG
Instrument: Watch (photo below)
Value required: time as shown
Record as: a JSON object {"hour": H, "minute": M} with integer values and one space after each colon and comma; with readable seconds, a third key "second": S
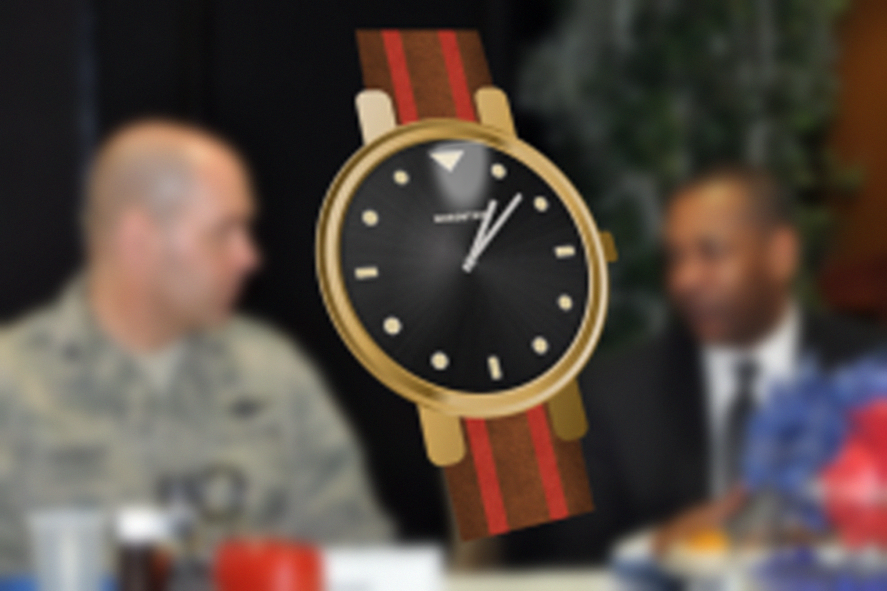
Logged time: {"hour": 1, "minute": 8}
